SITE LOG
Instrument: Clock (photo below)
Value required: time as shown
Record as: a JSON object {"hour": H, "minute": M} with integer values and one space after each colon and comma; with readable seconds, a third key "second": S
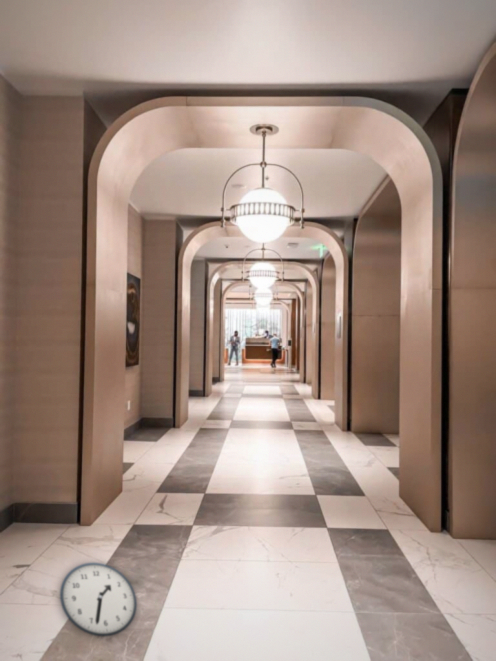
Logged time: {"hour": 1, "minute": 33}
